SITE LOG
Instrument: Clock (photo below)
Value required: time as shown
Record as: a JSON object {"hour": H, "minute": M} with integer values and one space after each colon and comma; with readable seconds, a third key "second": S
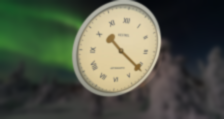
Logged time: {"hour": 10, "minute": 21}
